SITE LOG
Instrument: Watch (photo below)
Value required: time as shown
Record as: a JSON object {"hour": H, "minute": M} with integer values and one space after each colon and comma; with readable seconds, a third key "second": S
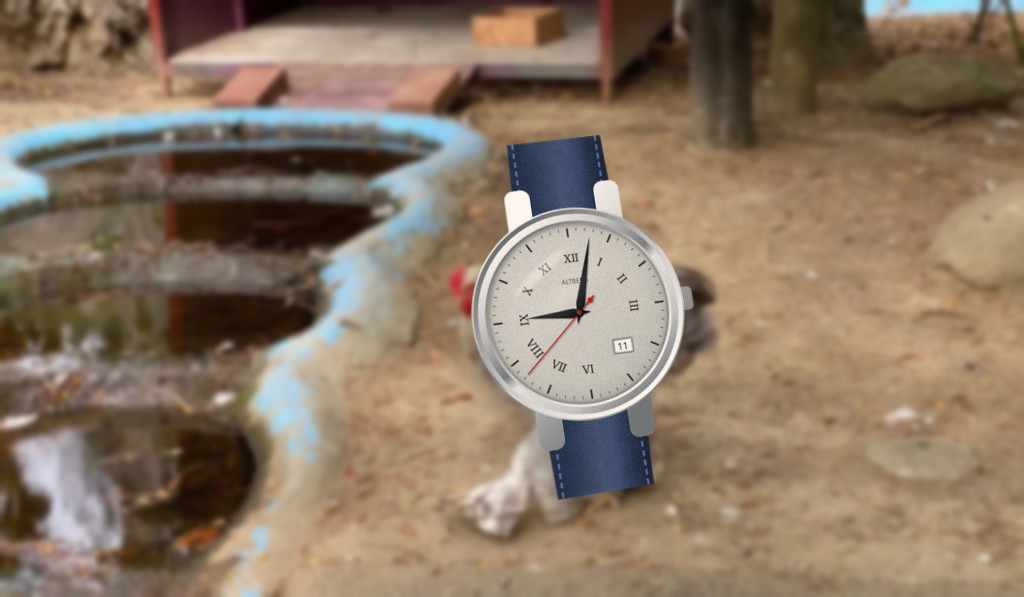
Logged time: {"hour": 9, "minute": 2, "second": 38}
